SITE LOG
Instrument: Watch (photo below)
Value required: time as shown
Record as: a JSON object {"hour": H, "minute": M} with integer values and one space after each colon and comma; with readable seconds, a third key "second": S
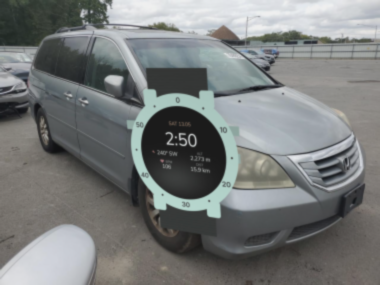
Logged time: {"hour": 2, "minute": 50}
